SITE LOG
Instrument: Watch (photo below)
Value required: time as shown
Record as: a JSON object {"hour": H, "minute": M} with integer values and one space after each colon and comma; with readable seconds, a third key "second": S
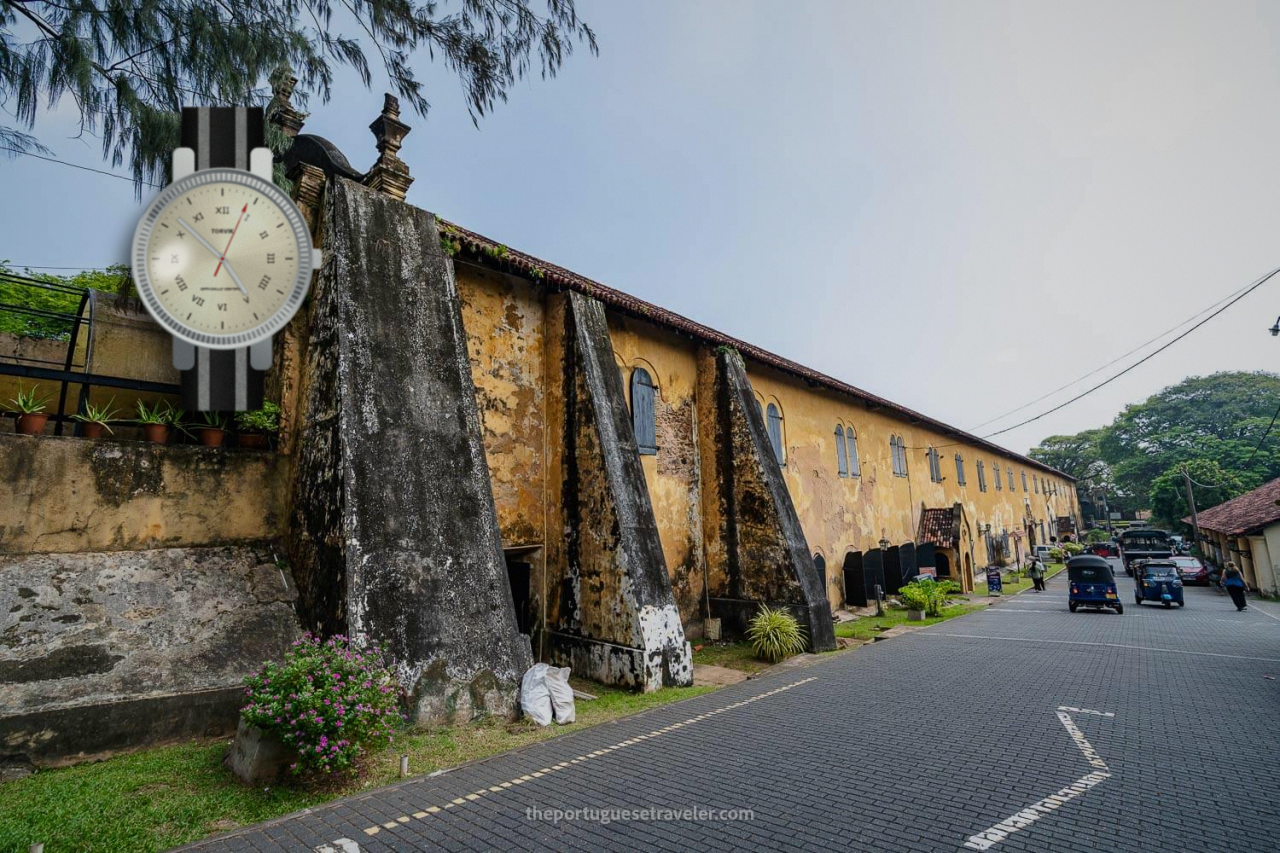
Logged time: {"hour": 4, "minute": 52, "second": 4}
